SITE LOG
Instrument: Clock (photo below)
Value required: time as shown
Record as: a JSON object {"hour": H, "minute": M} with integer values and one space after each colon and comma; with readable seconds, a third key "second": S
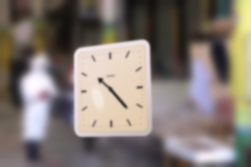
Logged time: {"hour": 10, "minute": 23}
